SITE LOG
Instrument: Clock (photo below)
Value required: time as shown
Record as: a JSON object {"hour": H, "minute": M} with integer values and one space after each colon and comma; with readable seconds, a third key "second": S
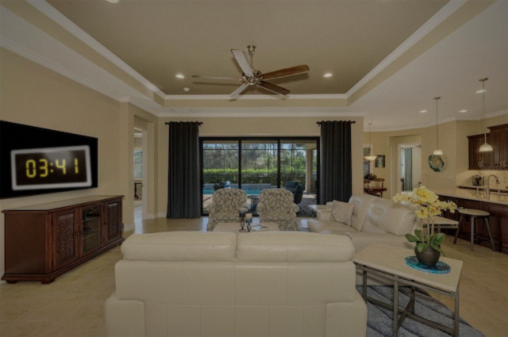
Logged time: {"hour": 3, "minute": 41}
